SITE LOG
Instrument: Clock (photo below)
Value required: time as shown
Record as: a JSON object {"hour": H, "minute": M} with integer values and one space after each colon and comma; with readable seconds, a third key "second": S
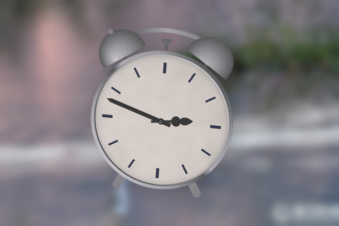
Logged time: {"hour": 2, "minute": 48}
